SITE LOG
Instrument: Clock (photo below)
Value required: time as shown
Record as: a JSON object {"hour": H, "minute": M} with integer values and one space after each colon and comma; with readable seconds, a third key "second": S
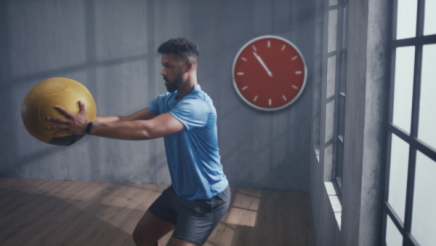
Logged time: {"hour": 10, "minute": 54}
